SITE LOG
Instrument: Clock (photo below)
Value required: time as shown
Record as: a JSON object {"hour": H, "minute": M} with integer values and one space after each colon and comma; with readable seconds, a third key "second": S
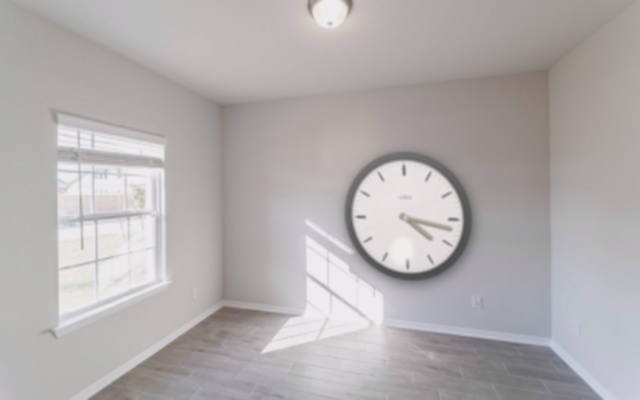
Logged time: {"hour": 4, "minute": 17}
